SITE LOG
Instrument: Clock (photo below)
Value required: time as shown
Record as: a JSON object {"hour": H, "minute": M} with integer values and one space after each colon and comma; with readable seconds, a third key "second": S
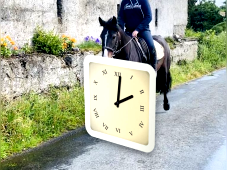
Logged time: {"hour": 2, "minute": 1}
